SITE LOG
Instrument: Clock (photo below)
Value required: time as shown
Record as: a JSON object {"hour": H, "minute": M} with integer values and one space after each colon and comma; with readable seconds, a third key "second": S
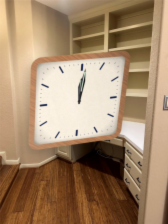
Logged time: {"hour": 12, "minute": 1}
